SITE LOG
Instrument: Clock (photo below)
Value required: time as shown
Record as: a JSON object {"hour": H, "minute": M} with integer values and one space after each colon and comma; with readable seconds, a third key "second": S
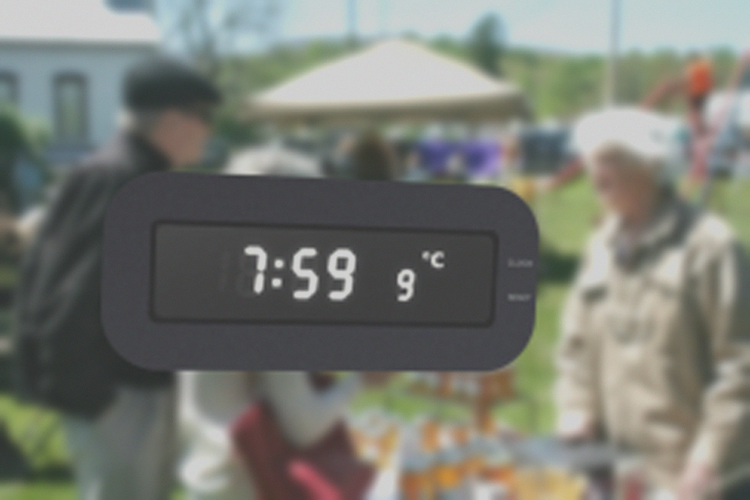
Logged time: {"hour": 7, "minute": 59}
